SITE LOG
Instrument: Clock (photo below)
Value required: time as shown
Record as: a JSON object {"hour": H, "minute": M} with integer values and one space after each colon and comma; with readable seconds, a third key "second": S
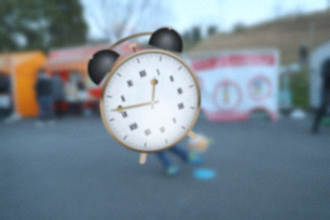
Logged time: {"hour": 12, "minute": 47}
